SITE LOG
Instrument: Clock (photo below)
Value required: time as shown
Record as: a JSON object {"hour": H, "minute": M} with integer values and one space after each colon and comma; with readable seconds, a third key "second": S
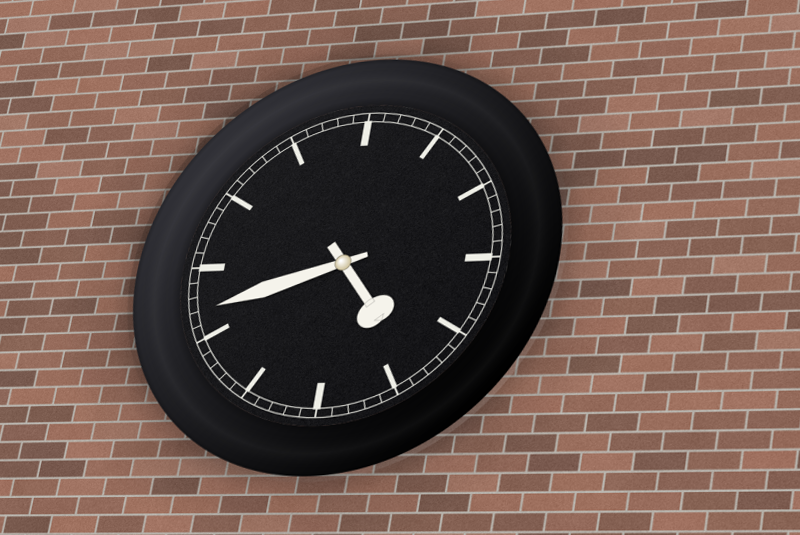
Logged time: {"hour": 4, "minute": 42}
